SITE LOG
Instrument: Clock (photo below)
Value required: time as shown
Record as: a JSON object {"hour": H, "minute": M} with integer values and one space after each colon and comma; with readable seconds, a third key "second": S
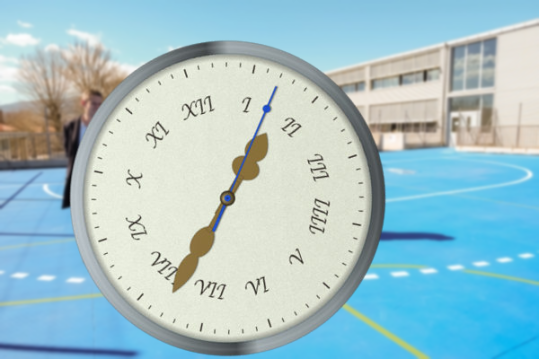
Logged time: {"hour": 1, "minute": 38, "second": 7}
